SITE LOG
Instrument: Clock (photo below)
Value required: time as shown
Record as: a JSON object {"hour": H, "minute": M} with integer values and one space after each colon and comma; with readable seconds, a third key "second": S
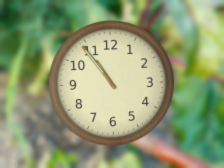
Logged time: {"hour": 10, "minute": 54}
